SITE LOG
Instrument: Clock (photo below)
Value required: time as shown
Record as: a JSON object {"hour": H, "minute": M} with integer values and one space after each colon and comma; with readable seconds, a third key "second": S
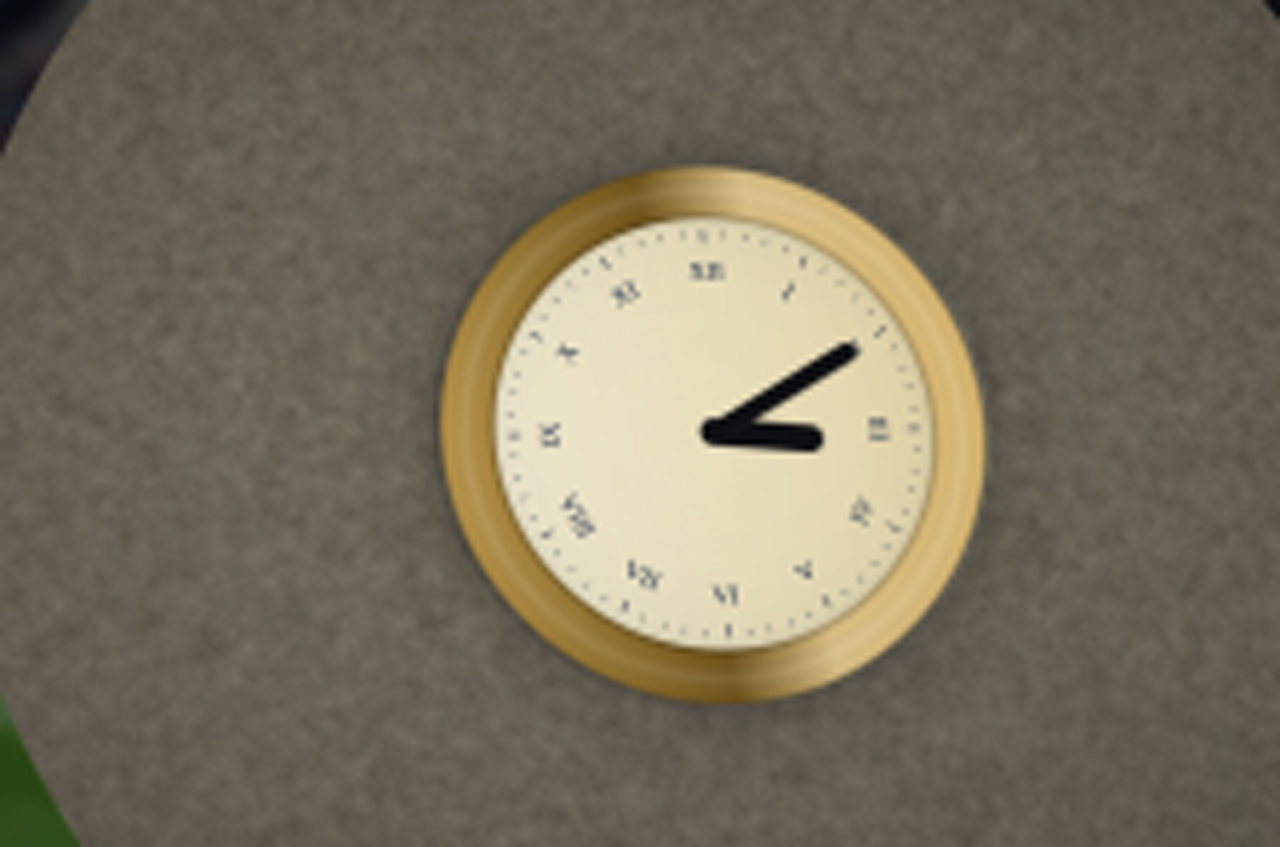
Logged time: {"hour": 3, "minute": 10}
